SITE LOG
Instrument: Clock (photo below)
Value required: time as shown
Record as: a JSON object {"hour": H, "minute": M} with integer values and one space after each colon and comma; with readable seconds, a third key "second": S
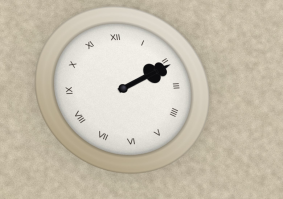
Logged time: {"hour": 2, "minute": 11}
